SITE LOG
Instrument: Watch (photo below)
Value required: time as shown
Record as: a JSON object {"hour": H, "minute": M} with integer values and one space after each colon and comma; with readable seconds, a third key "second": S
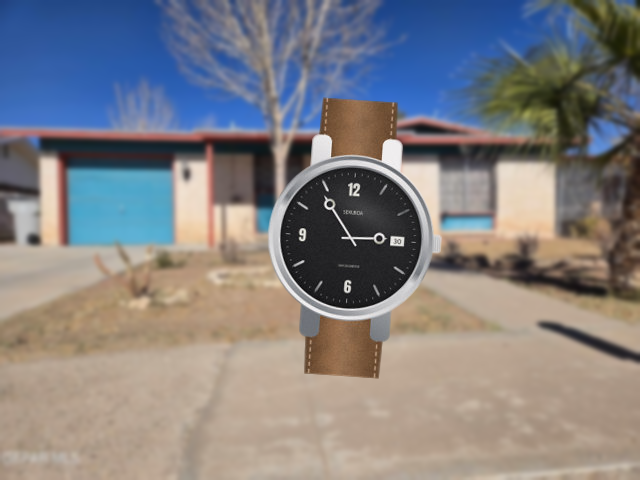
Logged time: {"hour": 2, "minute": 54}
